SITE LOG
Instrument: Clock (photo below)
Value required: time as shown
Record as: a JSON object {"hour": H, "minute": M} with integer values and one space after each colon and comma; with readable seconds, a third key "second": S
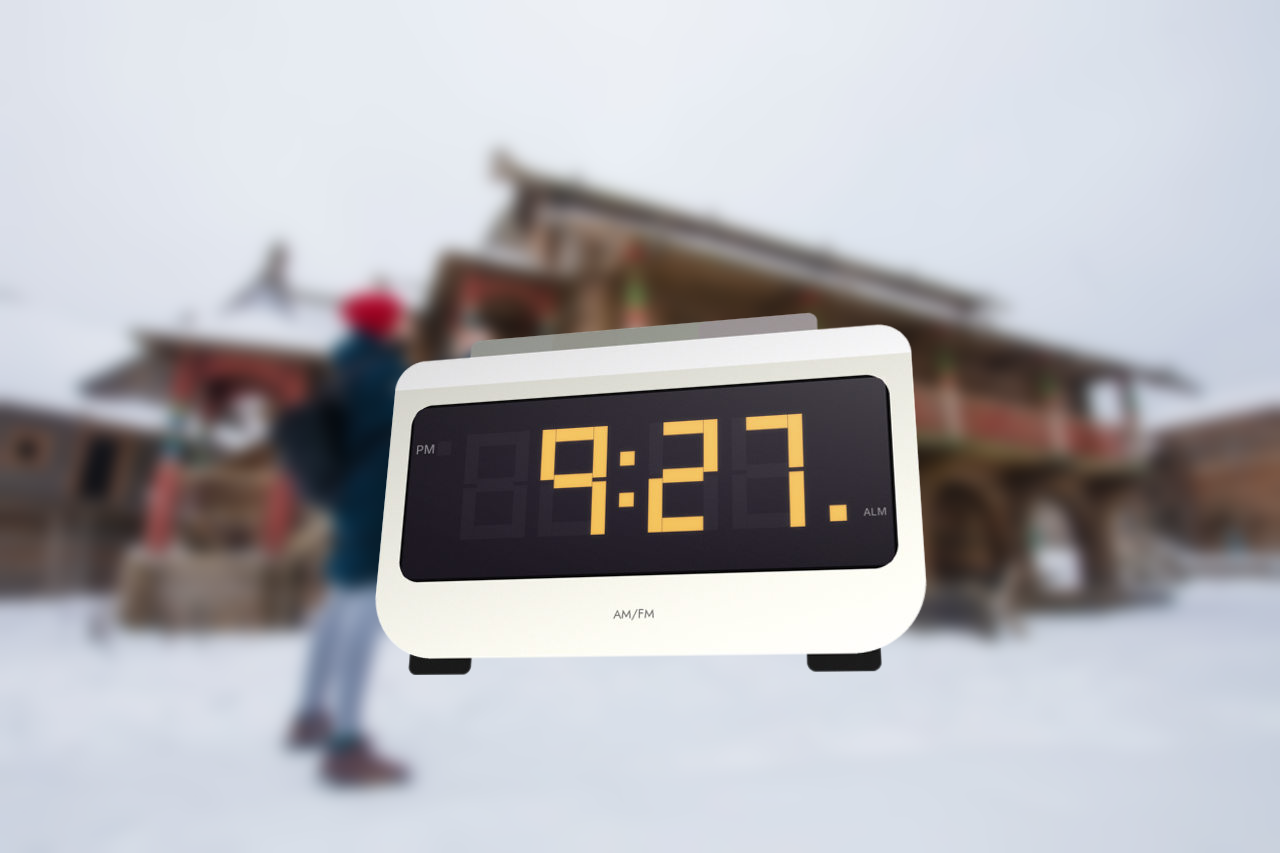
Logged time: {"hour": 9, "minute": 27}
